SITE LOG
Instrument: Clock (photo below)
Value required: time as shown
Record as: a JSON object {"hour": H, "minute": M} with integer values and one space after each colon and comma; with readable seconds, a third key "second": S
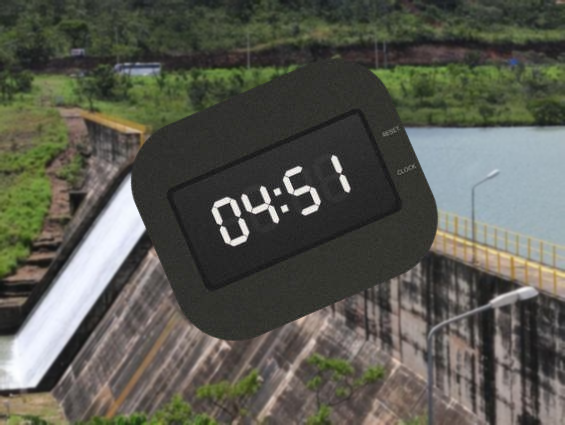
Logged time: {"hour": 4, "minute": 51}
